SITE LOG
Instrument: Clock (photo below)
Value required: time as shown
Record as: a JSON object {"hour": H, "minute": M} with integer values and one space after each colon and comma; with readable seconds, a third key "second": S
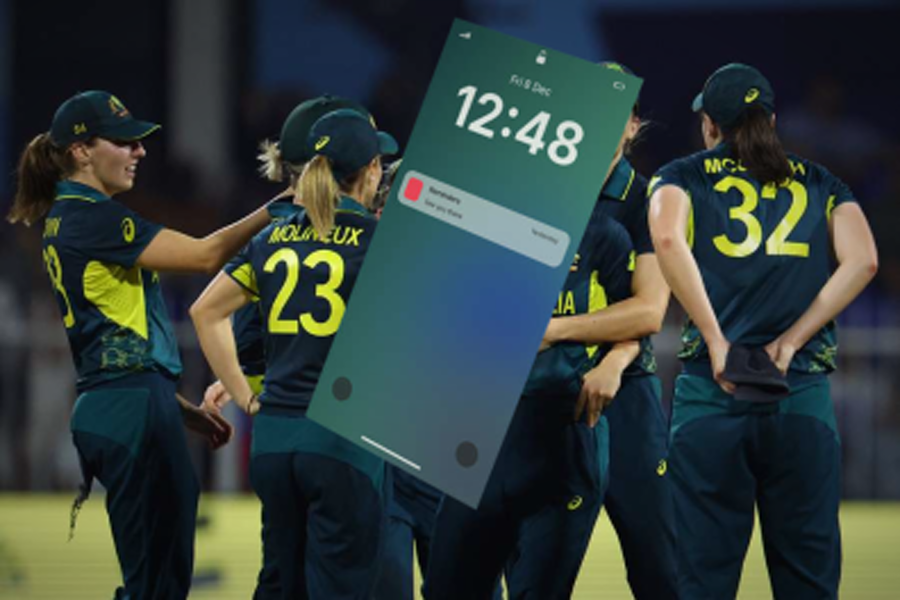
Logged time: {"hour": 12, "minute": 48}
